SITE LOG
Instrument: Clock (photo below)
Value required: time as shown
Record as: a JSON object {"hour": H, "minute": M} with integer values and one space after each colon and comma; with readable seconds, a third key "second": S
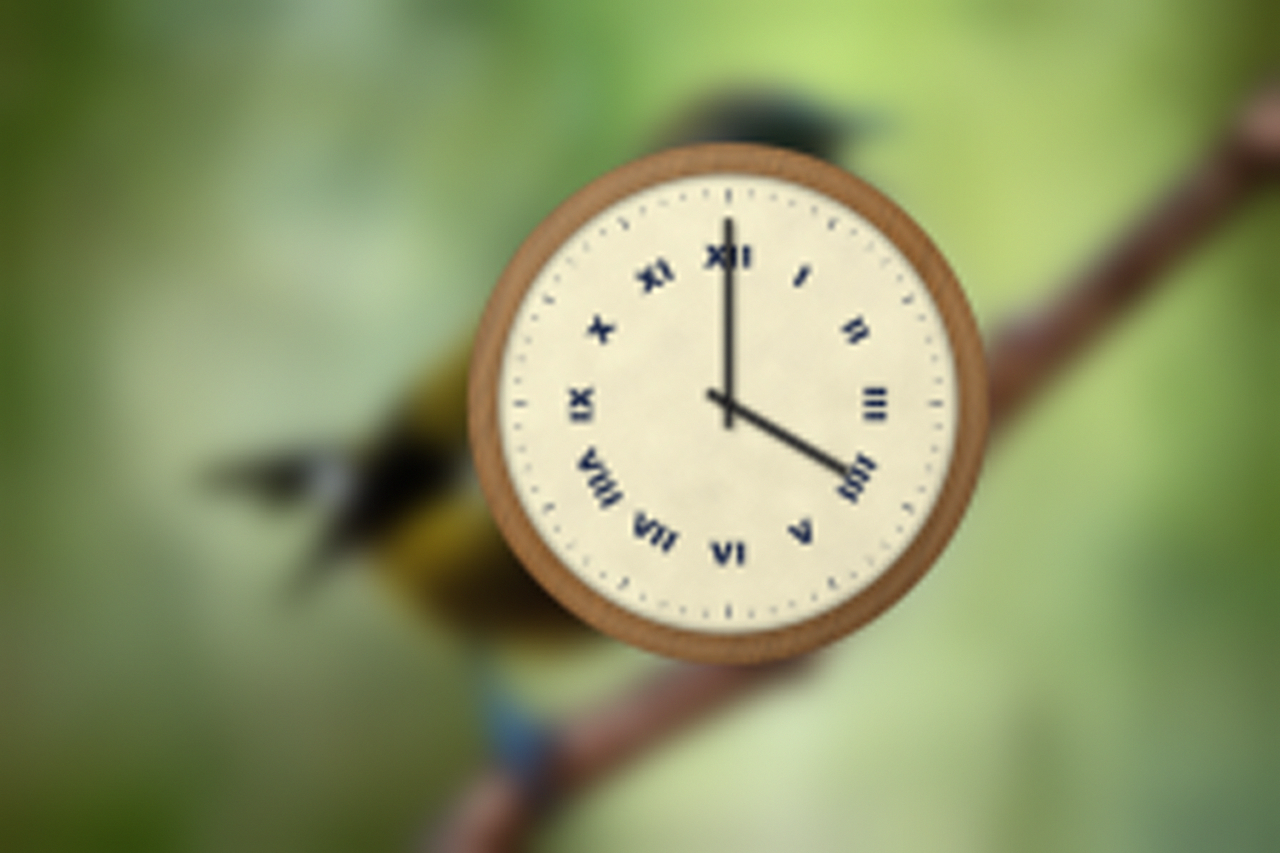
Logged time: {"hour": 4, "minute": 0}
